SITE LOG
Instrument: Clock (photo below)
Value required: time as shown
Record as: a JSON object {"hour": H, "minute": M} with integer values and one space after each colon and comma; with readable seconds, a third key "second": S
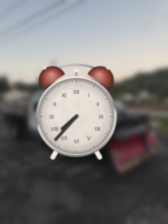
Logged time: {"hour": 7, "minute": 37}
